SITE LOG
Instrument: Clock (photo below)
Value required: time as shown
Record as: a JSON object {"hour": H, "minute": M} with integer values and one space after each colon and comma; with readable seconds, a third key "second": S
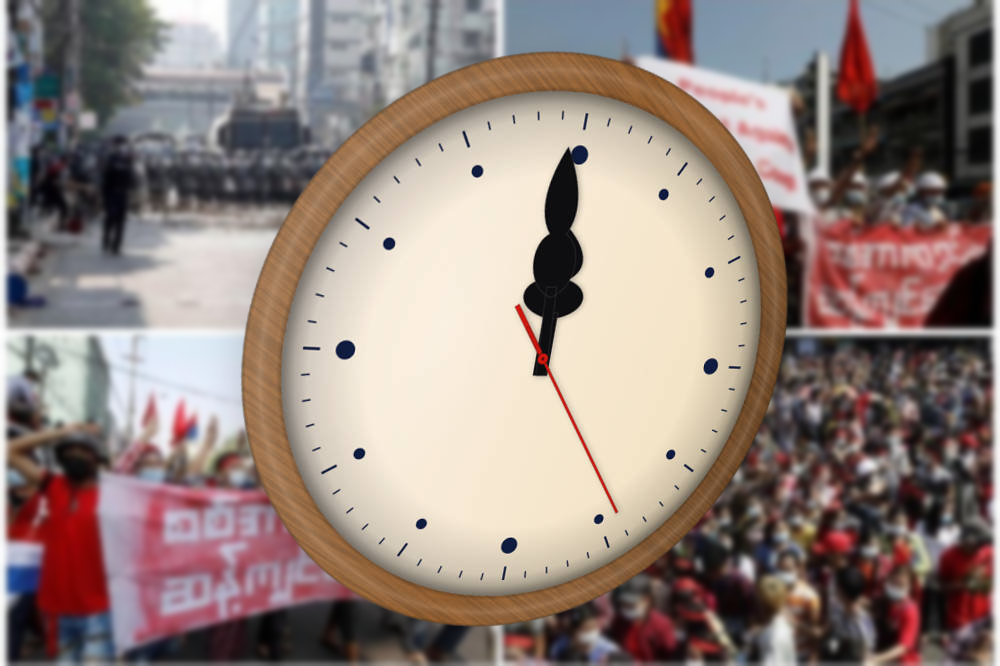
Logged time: {"hour": 11, "minute": 59, "second": 24}
